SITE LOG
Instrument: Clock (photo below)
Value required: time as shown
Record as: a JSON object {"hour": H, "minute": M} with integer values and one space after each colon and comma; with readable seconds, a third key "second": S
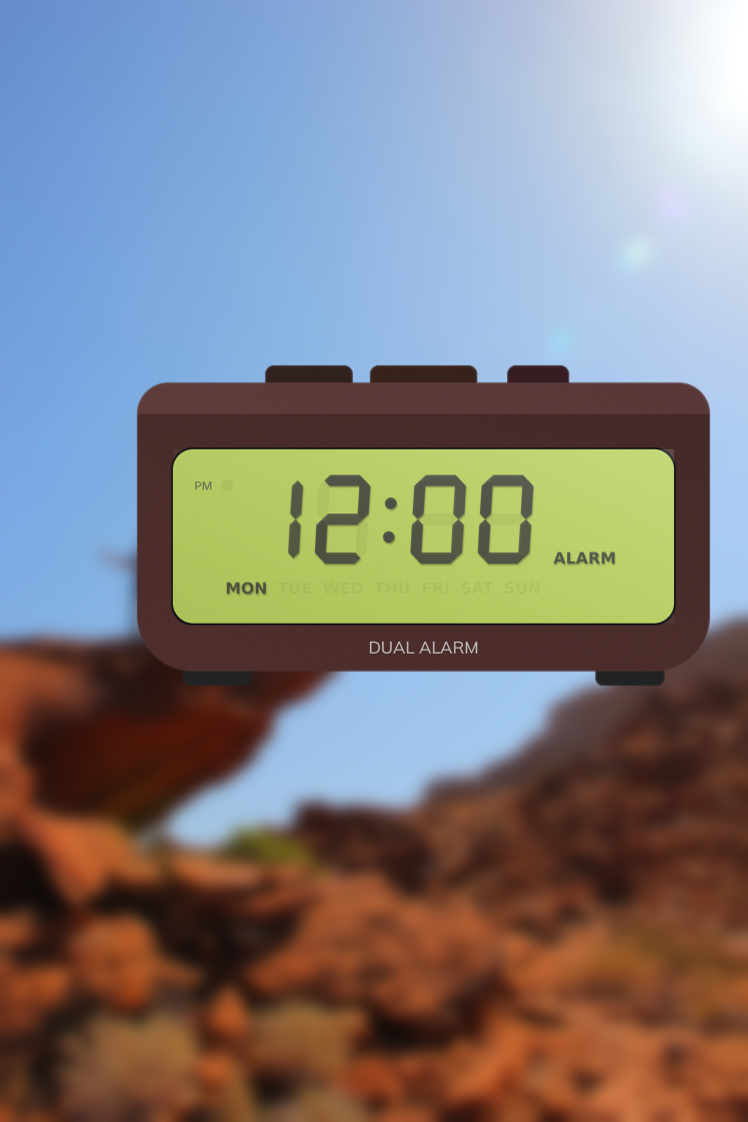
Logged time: {"hour": 12, "minute": 0}
